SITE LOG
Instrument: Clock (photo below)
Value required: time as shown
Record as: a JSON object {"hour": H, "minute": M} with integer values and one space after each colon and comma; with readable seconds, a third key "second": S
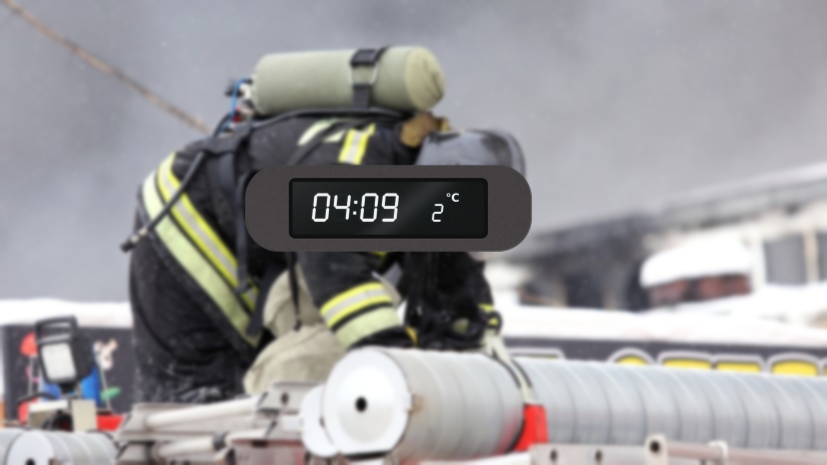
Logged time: {"hour": 4, "minute": 9}
